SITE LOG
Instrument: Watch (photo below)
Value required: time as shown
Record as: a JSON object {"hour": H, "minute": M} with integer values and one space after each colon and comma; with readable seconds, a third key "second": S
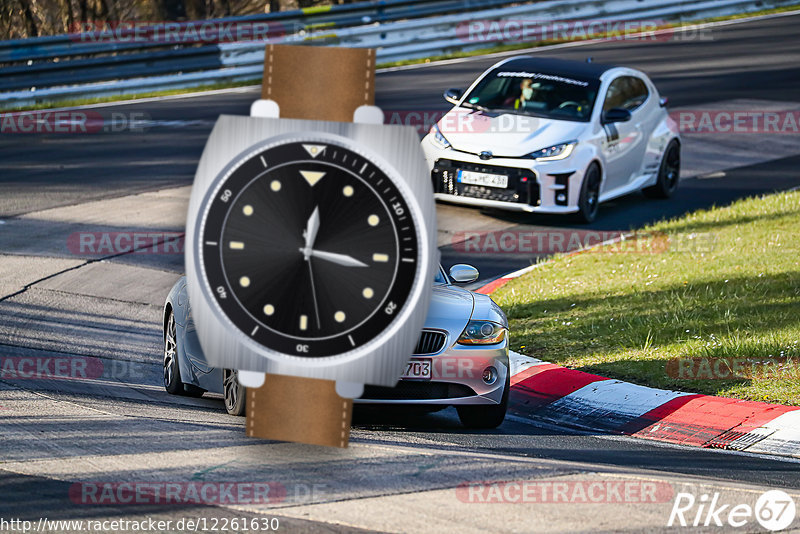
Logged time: {"hour": 12, "minute": 16, "second": 28}
